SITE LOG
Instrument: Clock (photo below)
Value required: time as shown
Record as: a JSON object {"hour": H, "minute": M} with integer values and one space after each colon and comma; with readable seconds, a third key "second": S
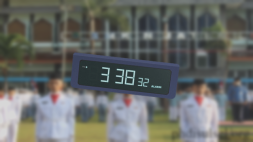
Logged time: {"hour": 3, "minute": 38, "second": 32}
